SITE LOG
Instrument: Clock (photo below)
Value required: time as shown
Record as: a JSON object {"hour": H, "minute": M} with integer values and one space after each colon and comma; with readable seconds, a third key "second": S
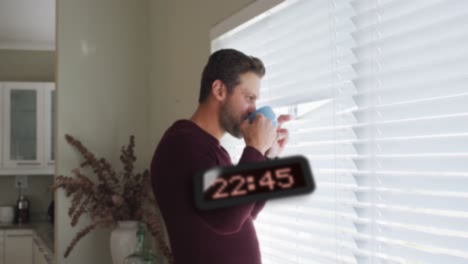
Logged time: {"hour": 22, "minute": 45}
